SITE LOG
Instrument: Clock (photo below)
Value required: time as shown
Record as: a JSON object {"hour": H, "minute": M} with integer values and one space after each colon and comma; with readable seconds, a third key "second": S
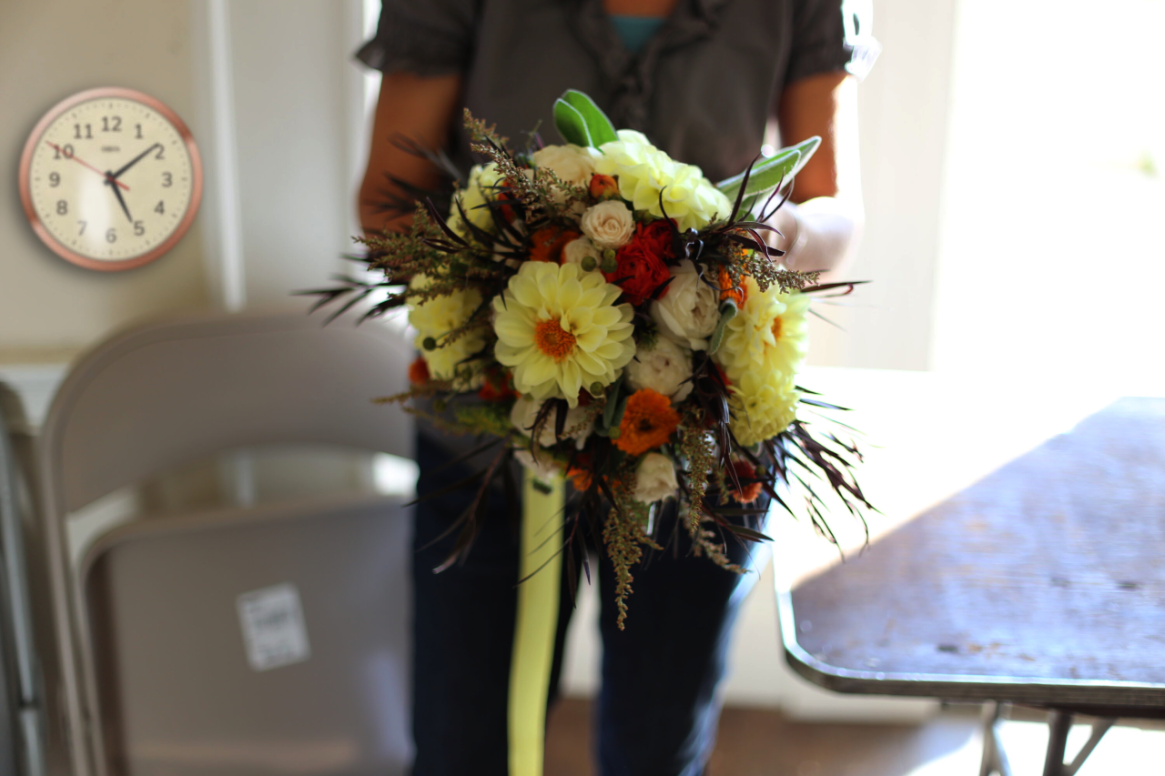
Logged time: {"hour": 5, "minute": 8, "second": 50}
